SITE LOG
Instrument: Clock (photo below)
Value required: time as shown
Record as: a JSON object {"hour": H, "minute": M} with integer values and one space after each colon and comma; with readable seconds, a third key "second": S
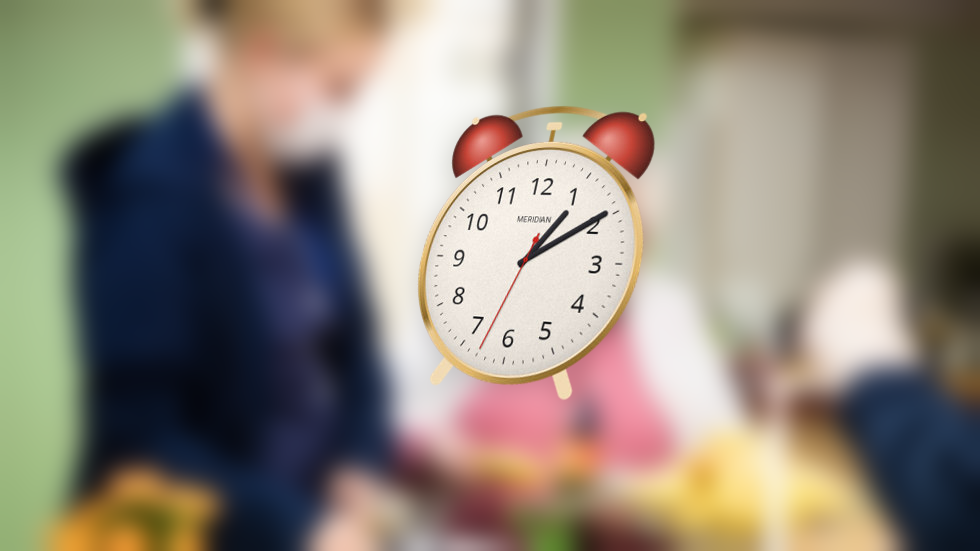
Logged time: {"hour": 1, "minute": 9, "second": 33}
